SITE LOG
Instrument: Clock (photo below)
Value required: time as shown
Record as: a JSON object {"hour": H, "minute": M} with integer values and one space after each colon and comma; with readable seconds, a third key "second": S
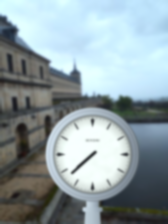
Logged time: {"hour": 7, "minute": 38}
